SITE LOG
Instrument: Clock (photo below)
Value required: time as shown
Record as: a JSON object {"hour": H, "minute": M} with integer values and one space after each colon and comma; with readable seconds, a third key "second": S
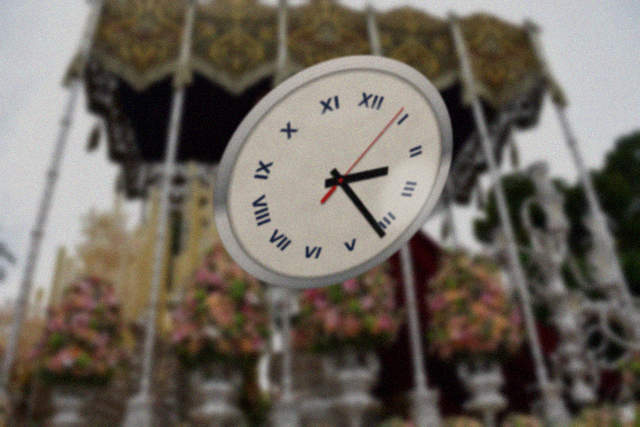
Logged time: {"hour": 2, "minute": 21, "second": 4}
